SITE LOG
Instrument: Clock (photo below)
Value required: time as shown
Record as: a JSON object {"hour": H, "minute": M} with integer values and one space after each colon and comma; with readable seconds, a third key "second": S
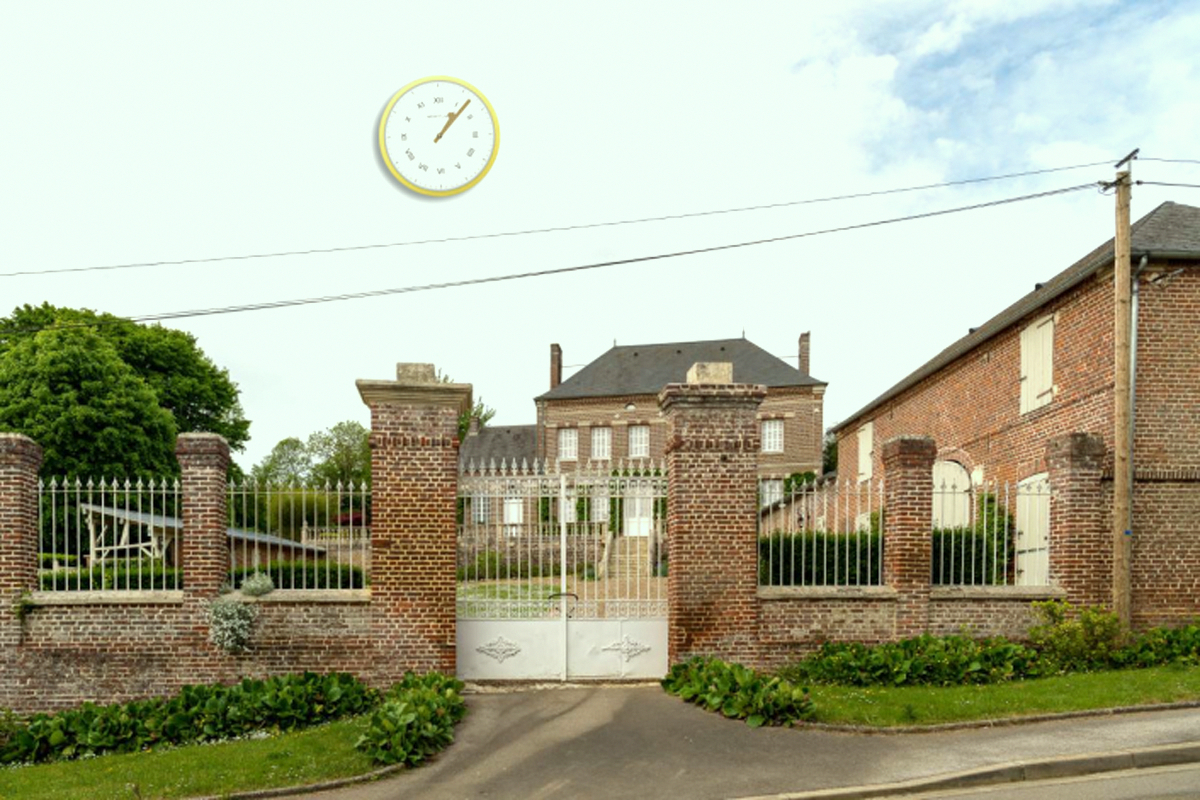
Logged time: {"hour": 1, "minute": 7}
